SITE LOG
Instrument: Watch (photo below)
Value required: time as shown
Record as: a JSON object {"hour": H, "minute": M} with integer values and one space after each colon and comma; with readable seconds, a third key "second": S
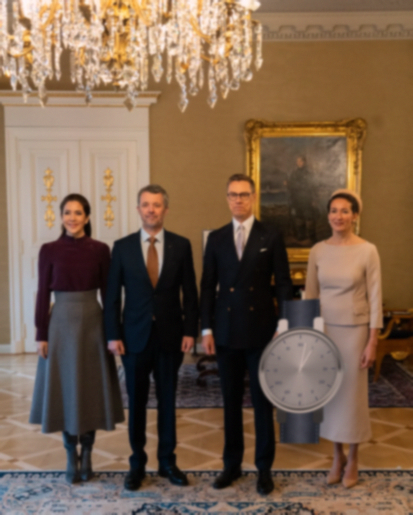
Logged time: {"hour": 1, "minute": 2}
